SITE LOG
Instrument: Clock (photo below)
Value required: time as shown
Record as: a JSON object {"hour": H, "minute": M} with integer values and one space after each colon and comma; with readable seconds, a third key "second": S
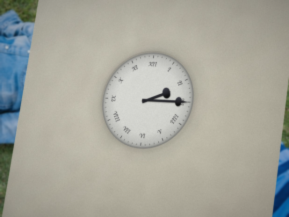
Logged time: {"hour": 2, "minute": 15}
